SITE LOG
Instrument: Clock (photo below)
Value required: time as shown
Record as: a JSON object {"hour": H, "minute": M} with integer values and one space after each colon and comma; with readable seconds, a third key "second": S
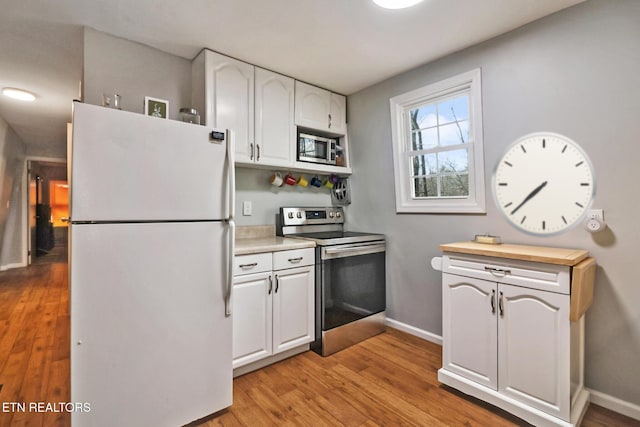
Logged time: {"hour": 7, "minute": 38}
